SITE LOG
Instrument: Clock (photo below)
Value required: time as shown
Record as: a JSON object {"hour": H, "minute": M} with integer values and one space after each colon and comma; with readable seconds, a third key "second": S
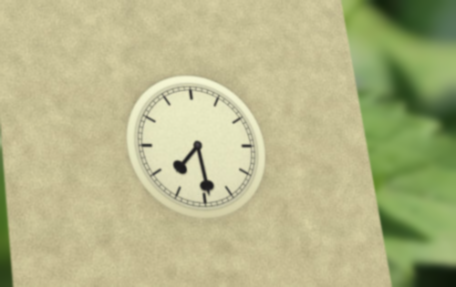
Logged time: {"hour": 7, "minute": 29}
